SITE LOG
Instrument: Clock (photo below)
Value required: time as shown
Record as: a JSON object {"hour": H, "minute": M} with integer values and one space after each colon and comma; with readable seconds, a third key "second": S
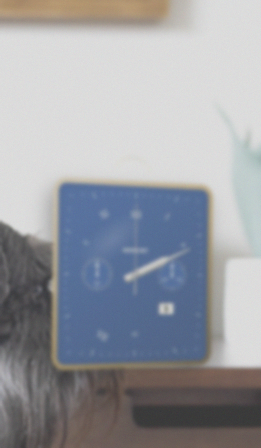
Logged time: {"hour": 2, "minute": 11}
